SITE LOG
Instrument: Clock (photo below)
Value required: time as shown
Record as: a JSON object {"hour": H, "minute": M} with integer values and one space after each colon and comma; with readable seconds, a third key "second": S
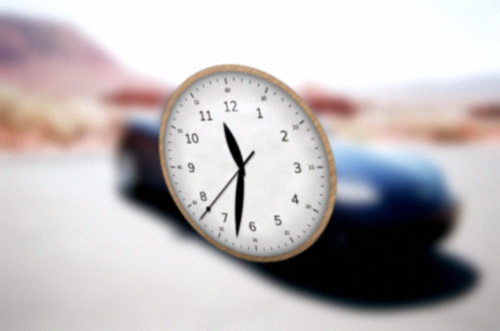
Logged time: {"hour": 11, "minute": 32, "second": 38}
